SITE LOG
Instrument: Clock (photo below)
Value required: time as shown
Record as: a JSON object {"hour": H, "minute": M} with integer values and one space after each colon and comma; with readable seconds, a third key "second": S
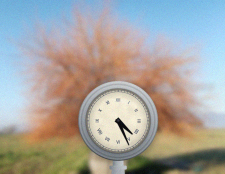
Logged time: {"hour": 4, "minute": 26}
